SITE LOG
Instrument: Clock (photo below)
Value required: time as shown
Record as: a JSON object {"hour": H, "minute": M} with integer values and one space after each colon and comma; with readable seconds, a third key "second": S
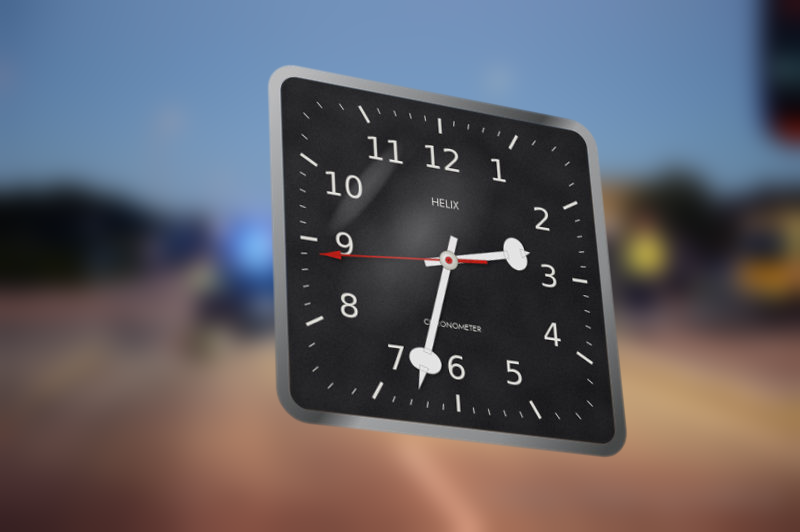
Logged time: {"hour": 2, "minute": 32, "second": 44}
